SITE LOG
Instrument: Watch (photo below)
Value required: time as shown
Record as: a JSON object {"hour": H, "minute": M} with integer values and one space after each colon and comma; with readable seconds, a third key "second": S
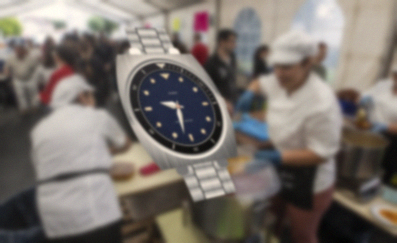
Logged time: {"hour": 9, "minute": 32}
